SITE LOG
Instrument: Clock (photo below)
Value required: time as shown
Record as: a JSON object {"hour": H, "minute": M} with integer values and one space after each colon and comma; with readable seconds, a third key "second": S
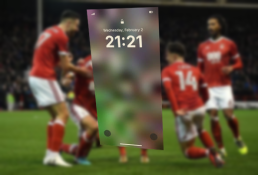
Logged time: {"hour": 21, "minute": 21}
